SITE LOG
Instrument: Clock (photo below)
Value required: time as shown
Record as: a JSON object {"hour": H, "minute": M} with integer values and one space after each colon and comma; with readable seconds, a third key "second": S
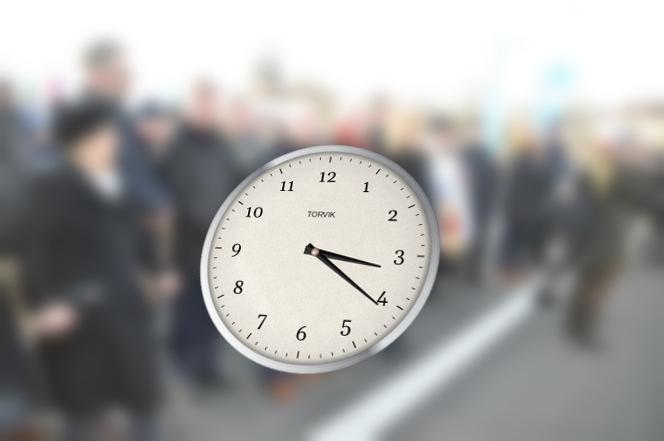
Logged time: {"hour": 3, "minute": 21}
